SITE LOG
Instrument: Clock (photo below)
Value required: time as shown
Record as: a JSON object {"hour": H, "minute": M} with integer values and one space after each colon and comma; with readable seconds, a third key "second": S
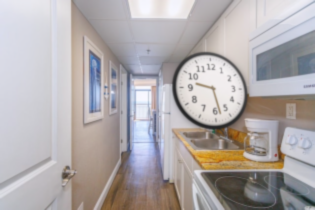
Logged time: {"hour": 9, "minute": 28}
